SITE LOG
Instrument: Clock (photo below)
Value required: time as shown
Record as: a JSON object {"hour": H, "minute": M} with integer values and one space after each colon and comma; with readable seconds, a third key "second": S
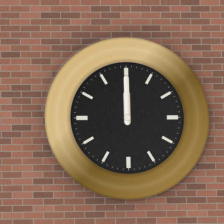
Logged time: {"hour": 12, "minute": 0}
